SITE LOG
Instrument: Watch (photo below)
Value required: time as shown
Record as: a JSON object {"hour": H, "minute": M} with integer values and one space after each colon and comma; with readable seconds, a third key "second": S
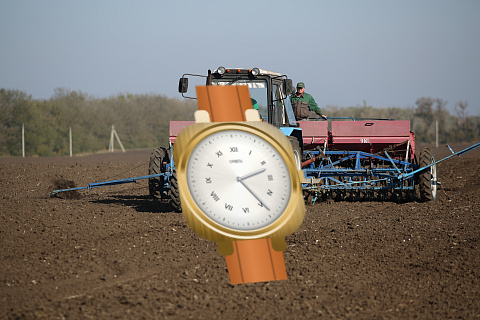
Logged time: {"hour": 2, "minute": 24}
